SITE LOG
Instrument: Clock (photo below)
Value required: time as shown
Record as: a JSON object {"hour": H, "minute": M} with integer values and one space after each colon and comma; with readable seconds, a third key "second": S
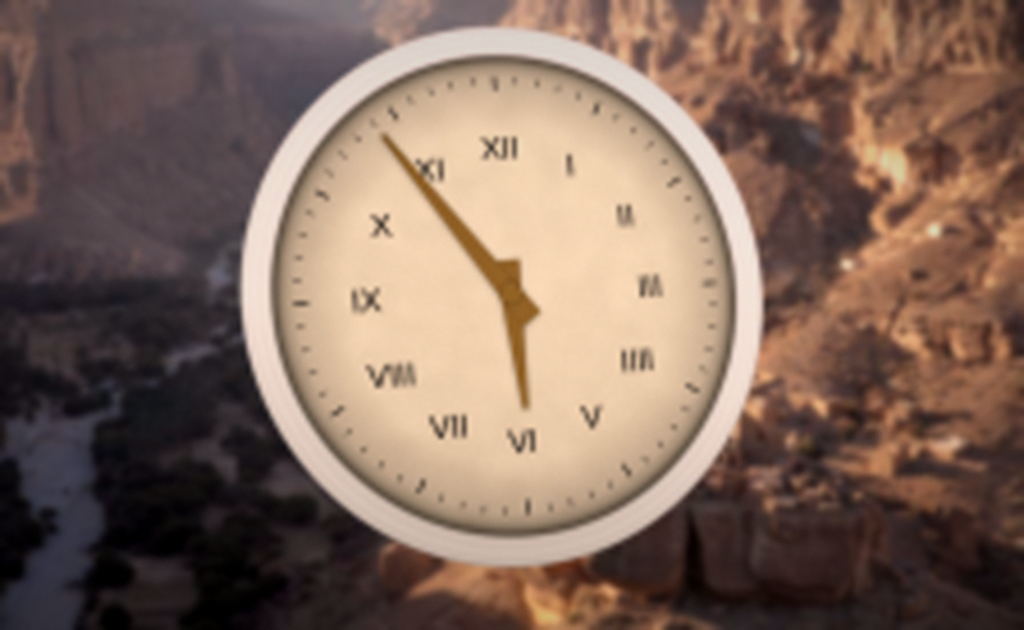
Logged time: {"hour": 5, "minute": 54}
